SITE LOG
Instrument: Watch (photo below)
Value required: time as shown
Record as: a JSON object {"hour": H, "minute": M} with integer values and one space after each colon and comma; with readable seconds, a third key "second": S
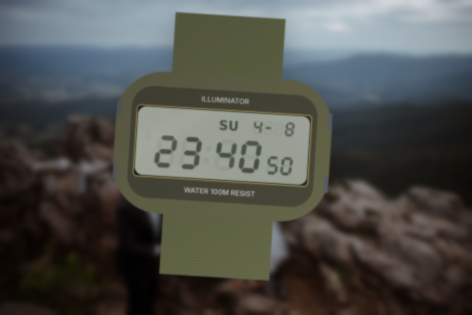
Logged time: {"hour": 23, "minute": 40, "second": 50}
